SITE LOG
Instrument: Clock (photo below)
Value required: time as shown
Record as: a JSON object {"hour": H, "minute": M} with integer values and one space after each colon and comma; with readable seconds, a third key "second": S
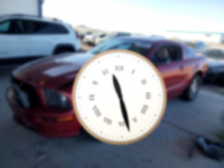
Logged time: {"hour": 11, "minute": 28}
